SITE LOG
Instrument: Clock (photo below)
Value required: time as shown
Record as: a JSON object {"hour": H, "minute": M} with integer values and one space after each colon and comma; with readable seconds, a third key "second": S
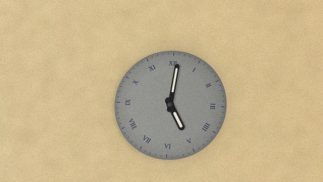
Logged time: {"hour": 5, "minute": 1}
